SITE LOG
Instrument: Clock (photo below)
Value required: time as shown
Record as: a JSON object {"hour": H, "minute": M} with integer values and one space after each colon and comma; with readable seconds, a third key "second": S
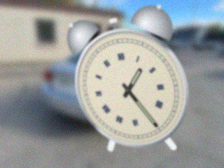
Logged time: {"hour": 1, "minute": 25}
